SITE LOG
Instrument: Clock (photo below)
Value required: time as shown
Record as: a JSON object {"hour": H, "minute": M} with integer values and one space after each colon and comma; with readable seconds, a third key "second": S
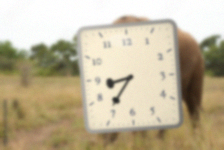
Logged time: {"hour": 8, "minute": 36}
